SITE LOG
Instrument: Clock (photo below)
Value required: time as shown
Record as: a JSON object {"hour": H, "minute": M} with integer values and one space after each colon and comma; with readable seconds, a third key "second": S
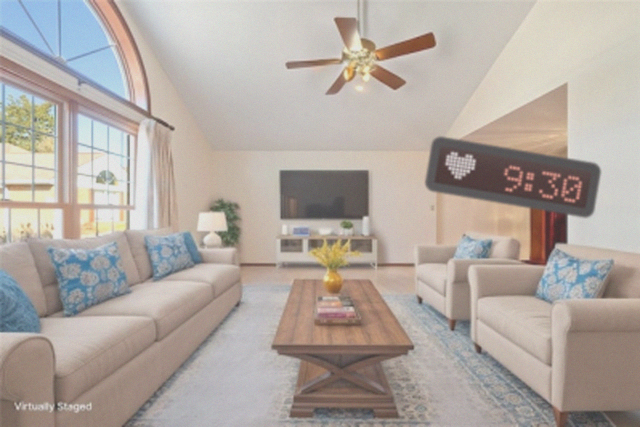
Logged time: {"hour": 9, "minute": 30}
